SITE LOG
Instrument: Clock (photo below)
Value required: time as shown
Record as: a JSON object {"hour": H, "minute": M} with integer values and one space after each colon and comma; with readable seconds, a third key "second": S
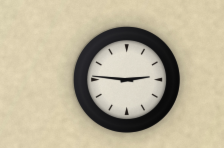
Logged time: {"hour": 2, "minute": 46}
